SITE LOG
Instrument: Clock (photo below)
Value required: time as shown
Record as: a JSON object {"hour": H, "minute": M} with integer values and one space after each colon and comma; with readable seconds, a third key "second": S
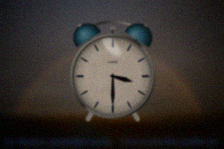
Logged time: {"hour": 3, "minute": 30}
